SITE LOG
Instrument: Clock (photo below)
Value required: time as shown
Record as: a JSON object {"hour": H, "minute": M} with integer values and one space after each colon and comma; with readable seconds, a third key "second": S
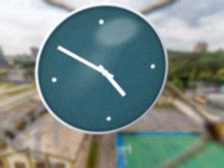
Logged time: {"hour": 4, "minute": 51}
